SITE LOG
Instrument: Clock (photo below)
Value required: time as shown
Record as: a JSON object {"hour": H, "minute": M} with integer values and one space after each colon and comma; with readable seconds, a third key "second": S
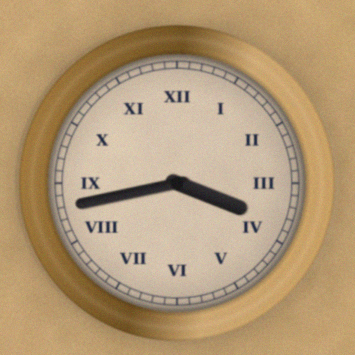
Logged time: {"hour": 3, "minute": 43}
